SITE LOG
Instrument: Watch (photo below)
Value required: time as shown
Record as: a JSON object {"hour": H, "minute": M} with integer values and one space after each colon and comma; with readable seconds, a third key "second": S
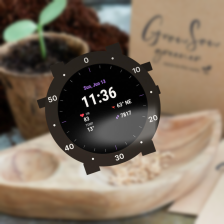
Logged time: {"hour": 11, "minute": 36}
